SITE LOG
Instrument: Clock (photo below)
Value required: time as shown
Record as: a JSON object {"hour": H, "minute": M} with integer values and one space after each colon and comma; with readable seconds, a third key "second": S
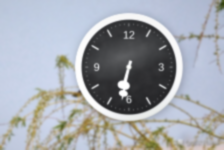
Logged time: {"hour": 6, "minute": 32}
